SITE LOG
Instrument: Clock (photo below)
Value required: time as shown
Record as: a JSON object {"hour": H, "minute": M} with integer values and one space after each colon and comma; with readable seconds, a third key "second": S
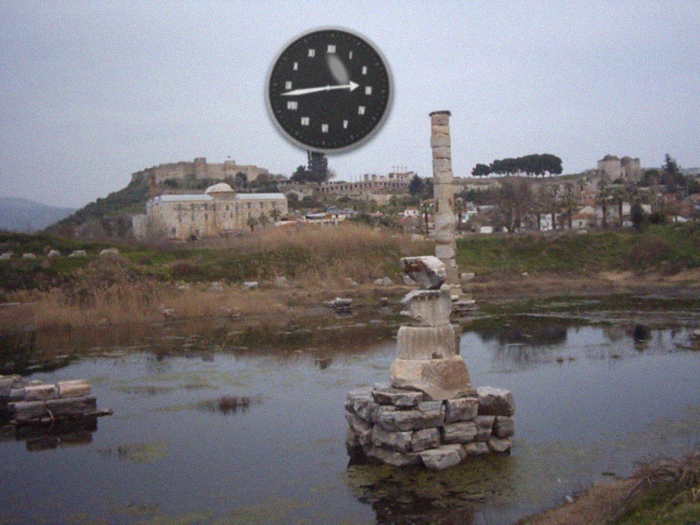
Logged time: {"hour": 2, "minute": 43}
